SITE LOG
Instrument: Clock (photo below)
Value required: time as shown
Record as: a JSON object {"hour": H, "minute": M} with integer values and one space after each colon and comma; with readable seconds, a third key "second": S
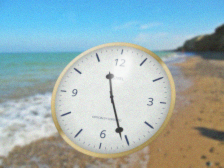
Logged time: {"hour": 11, "minute": 26}
